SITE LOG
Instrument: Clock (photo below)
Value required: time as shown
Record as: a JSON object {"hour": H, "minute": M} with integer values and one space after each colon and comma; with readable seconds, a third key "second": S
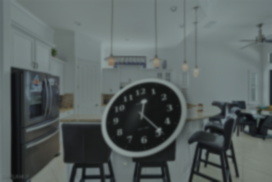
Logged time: {"hour": 12, "minute": 24}
